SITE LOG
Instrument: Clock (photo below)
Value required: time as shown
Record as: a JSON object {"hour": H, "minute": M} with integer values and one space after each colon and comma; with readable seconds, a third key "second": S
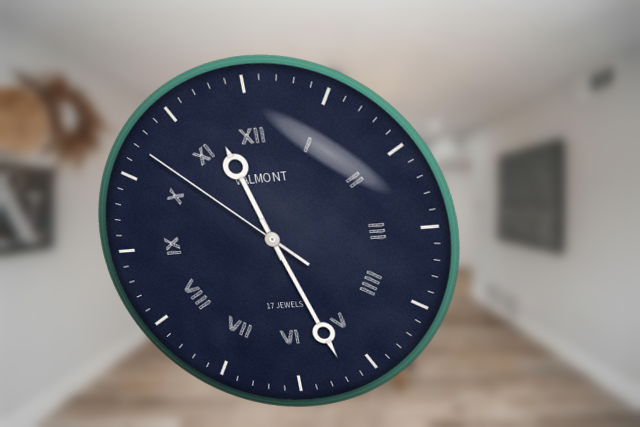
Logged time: {"hour": 11, "minute": 26, "second": 52}
